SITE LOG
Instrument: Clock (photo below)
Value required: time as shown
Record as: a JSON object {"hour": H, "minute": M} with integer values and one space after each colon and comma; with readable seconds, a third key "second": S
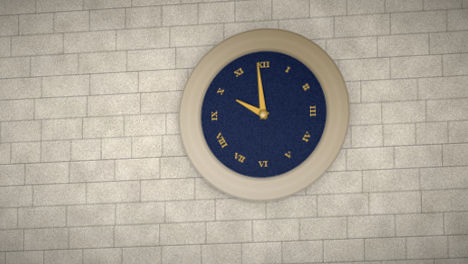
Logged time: {"hour": 9, "minute": 59}
